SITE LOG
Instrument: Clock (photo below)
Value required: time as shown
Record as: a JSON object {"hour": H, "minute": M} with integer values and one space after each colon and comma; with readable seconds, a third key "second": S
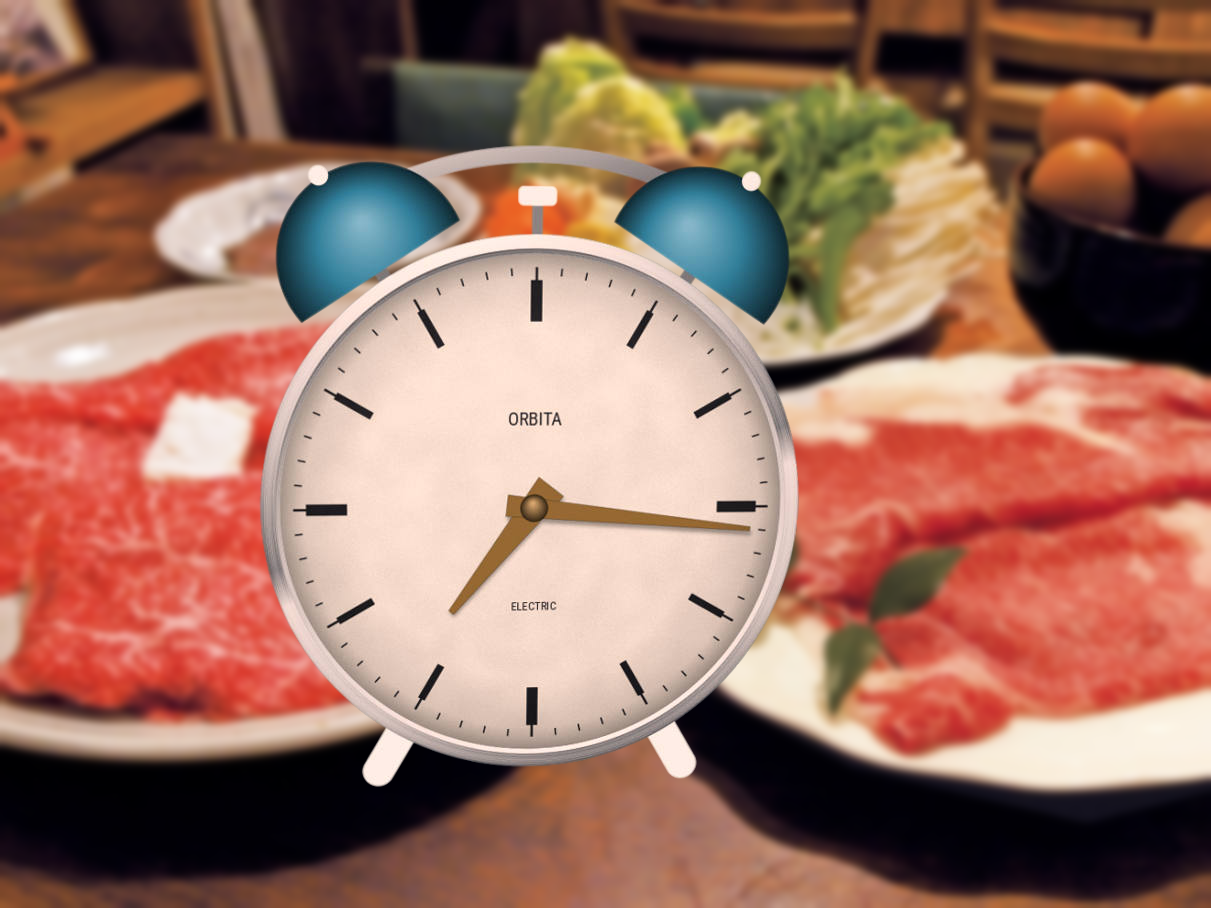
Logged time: {"hour": 7, "minute": 16}
